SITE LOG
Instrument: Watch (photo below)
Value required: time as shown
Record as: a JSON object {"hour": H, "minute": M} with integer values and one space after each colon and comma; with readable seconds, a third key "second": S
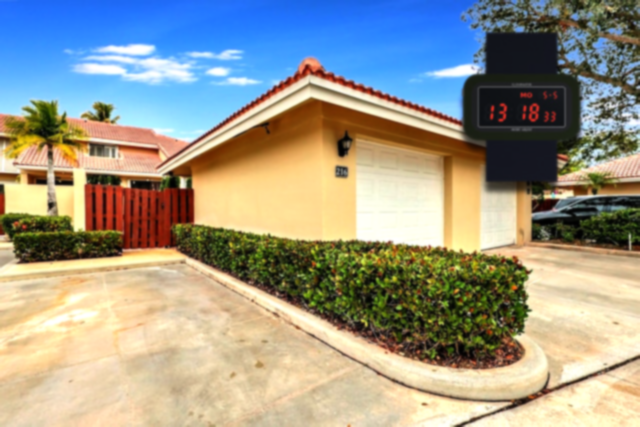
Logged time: {"hour": 13, "minute": 18}
